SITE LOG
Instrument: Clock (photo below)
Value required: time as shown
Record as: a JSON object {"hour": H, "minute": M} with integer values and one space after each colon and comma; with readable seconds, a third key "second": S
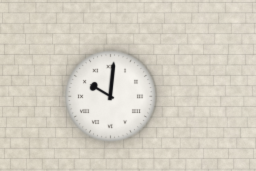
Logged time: {"hour": 10, "minute": 1}
